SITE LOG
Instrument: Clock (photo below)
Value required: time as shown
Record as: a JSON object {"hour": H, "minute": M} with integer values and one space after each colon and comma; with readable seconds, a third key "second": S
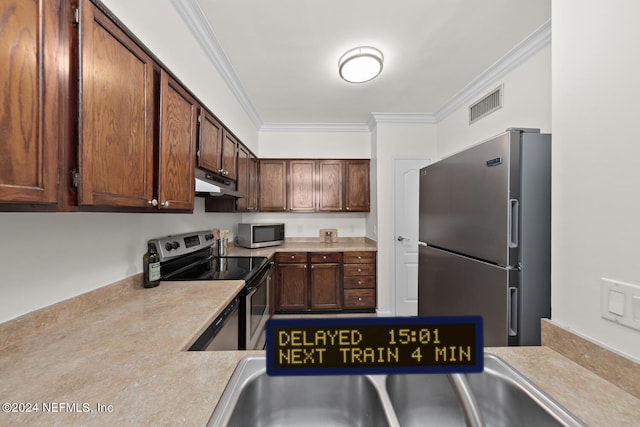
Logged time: {"hour": 15, "minute": 1}
